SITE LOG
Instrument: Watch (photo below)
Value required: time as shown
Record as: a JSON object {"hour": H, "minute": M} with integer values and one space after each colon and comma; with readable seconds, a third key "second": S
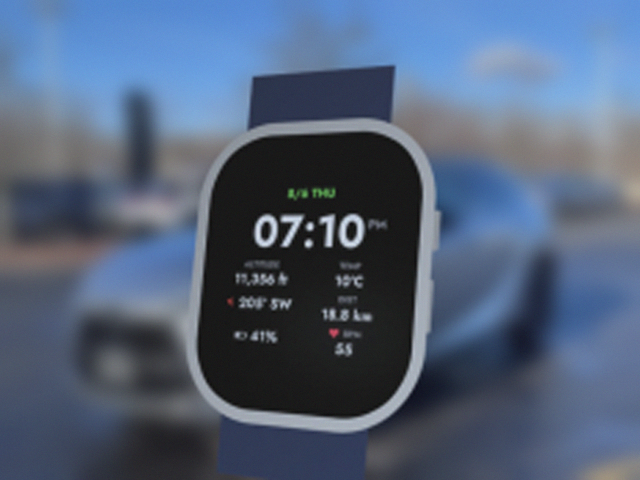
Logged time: {"hour": 7, "minute": 10}
